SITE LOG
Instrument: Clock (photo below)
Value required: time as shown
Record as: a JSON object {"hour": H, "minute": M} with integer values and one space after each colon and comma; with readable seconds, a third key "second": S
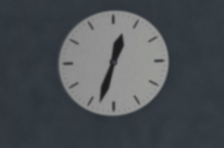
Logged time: {"hour": 12, "minute": 33}
